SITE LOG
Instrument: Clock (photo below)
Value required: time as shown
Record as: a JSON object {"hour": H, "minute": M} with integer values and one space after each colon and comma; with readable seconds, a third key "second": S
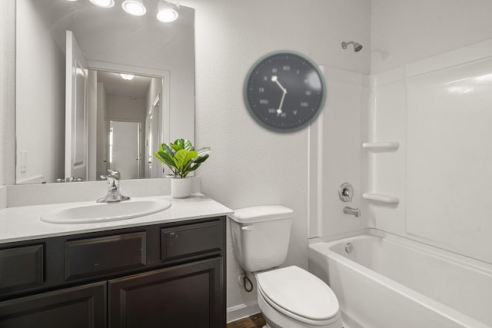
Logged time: {"hour": 10, "minute": 32}
